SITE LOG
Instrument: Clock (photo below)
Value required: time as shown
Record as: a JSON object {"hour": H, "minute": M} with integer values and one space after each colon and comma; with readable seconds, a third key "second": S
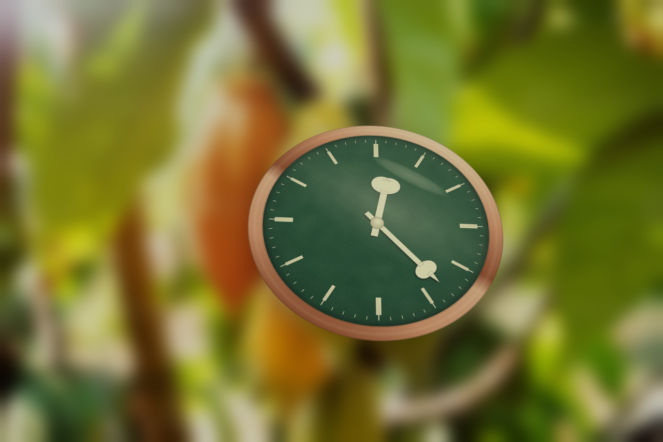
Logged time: {"hour": 12, "minute": 23}
